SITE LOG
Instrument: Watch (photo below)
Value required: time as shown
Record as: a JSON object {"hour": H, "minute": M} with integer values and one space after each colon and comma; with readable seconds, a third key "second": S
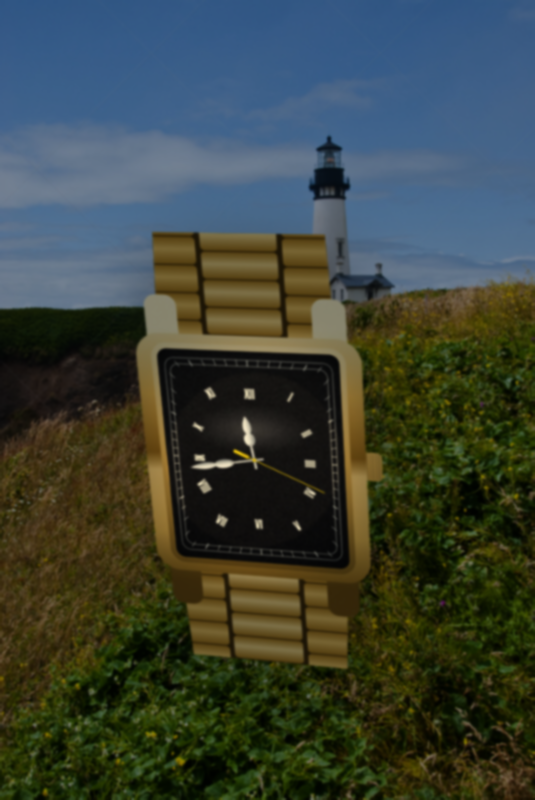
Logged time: {"hour": 11, "minute": 43, "second": 19}
